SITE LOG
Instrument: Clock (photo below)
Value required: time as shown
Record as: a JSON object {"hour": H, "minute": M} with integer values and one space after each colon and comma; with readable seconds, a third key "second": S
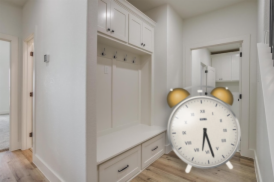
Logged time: {"hour": 6, "minute": 28}
